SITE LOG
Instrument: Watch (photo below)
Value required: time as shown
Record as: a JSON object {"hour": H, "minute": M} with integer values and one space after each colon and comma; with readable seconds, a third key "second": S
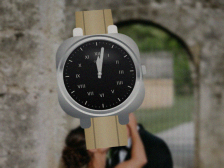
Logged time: {"hour": 12, "minute": 2}
